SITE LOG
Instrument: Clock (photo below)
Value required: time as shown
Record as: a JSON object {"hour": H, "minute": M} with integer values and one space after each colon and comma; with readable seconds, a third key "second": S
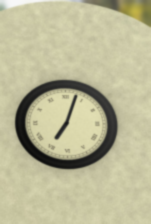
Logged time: {"hour": 7, "minute": 3}
